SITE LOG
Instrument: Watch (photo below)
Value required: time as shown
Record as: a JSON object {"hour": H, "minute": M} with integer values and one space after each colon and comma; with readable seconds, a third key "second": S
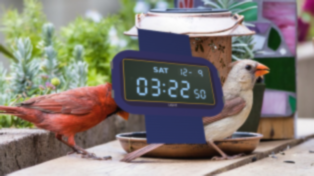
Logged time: {"hour": 3, "minute": 22}
